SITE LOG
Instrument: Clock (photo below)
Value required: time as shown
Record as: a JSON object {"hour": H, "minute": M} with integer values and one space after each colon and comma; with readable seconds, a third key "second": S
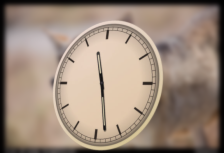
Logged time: {"hour": 11, "minute": 28}
